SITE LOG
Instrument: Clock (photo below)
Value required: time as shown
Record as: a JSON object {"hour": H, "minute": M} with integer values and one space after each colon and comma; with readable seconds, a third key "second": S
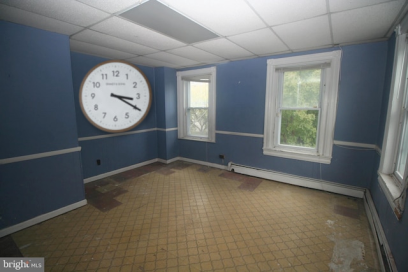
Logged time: {"hour": 3, "minute": 20}
